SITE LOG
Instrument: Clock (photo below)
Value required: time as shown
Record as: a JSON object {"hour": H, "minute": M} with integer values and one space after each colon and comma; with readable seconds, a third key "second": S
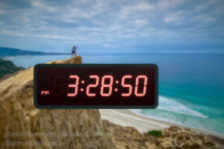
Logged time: {"hour": 3, "minute": 28, "second": 50}
